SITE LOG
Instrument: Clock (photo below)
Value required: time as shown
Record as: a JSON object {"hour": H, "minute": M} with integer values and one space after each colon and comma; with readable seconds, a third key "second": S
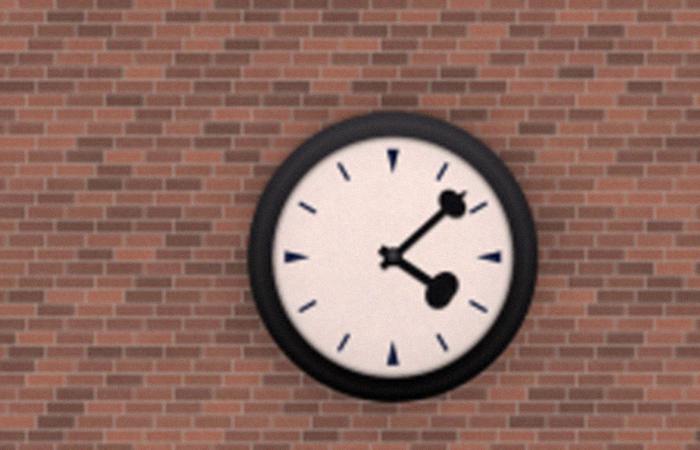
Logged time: {"hour": 4, "minute": 8}
